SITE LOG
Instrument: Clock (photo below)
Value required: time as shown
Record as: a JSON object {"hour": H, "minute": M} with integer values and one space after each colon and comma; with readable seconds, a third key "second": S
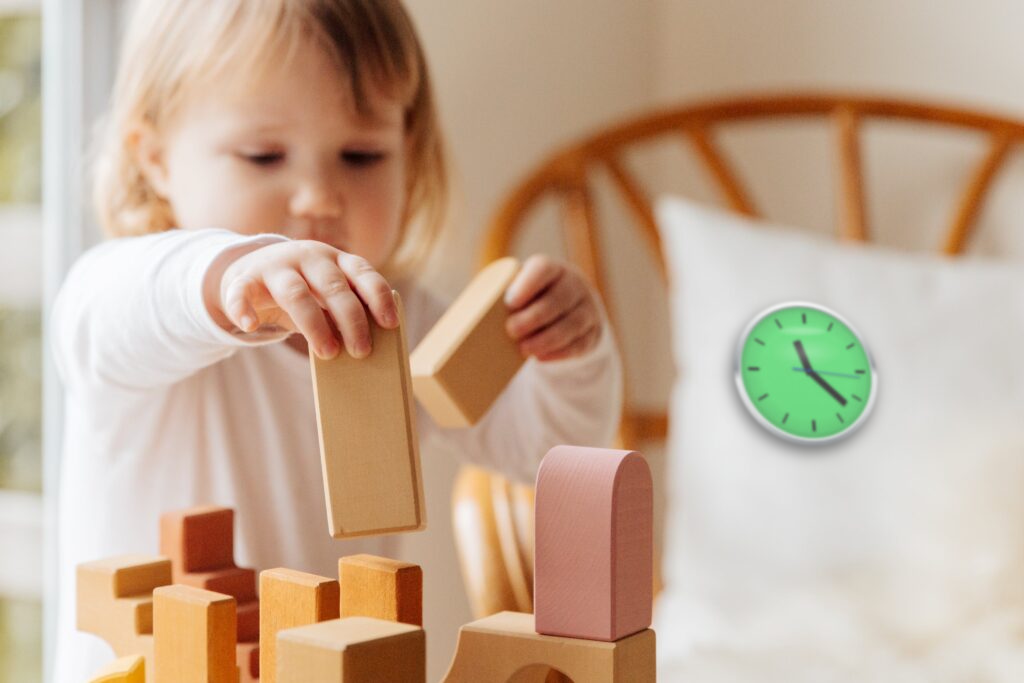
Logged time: {"hour": 11, "minute": 22, "second": 16}
